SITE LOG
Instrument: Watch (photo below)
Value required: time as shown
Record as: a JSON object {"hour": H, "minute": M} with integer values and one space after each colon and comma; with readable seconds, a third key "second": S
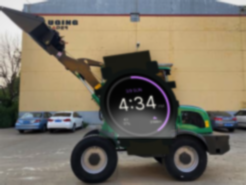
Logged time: {"hour": 4, "minute": 34}
